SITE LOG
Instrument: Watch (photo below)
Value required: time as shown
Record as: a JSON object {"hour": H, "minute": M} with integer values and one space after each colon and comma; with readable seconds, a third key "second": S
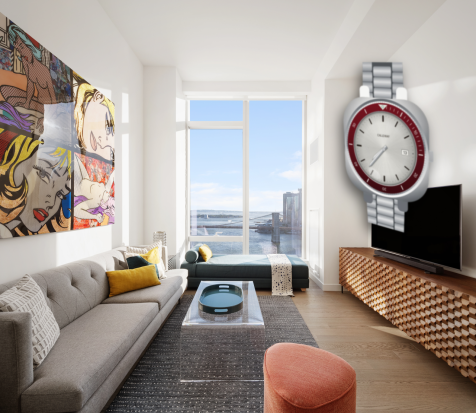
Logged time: {"hour": 7, "minute": 37}
